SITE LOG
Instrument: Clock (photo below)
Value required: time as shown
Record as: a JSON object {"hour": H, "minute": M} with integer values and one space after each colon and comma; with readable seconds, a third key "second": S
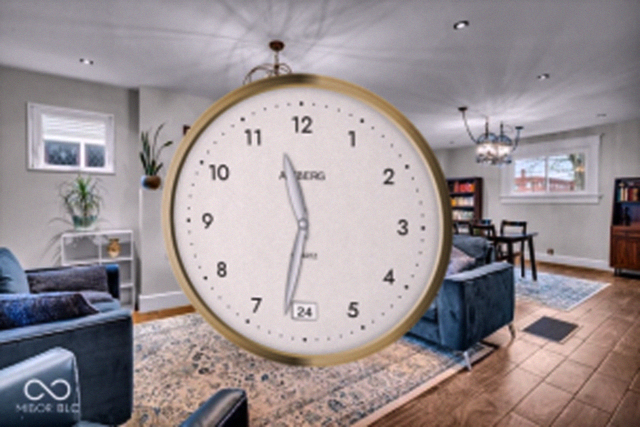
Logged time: {"hour": 11, "minute": 32}
